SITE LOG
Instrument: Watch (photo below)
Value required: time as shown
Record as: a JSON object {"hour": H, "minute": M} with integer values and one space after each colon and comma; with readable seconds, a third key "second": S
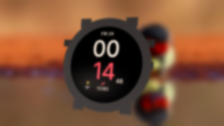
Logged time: {"hour": 0, "minute": 14}
